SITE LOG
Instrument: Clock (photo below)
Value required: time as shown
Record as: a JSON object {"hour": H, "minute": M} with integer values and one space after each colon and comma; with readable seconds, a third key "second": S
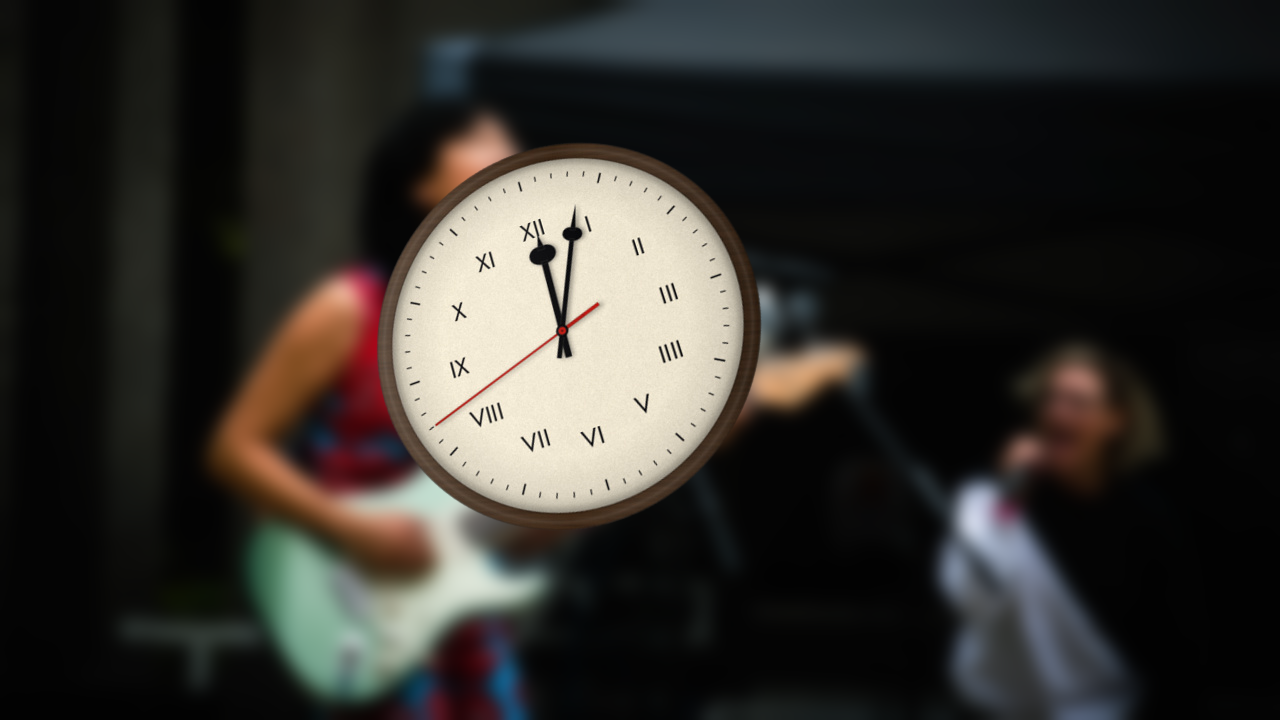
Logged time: {"hour": 12, "minute": 3, "second": 42}
